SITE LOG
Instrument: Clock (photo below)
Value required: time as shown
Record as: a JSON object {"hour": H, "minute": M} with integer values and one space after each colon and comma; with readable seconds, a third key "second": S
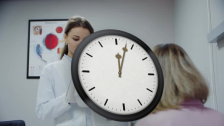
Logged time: {"hour": 12, "minute": 3}
